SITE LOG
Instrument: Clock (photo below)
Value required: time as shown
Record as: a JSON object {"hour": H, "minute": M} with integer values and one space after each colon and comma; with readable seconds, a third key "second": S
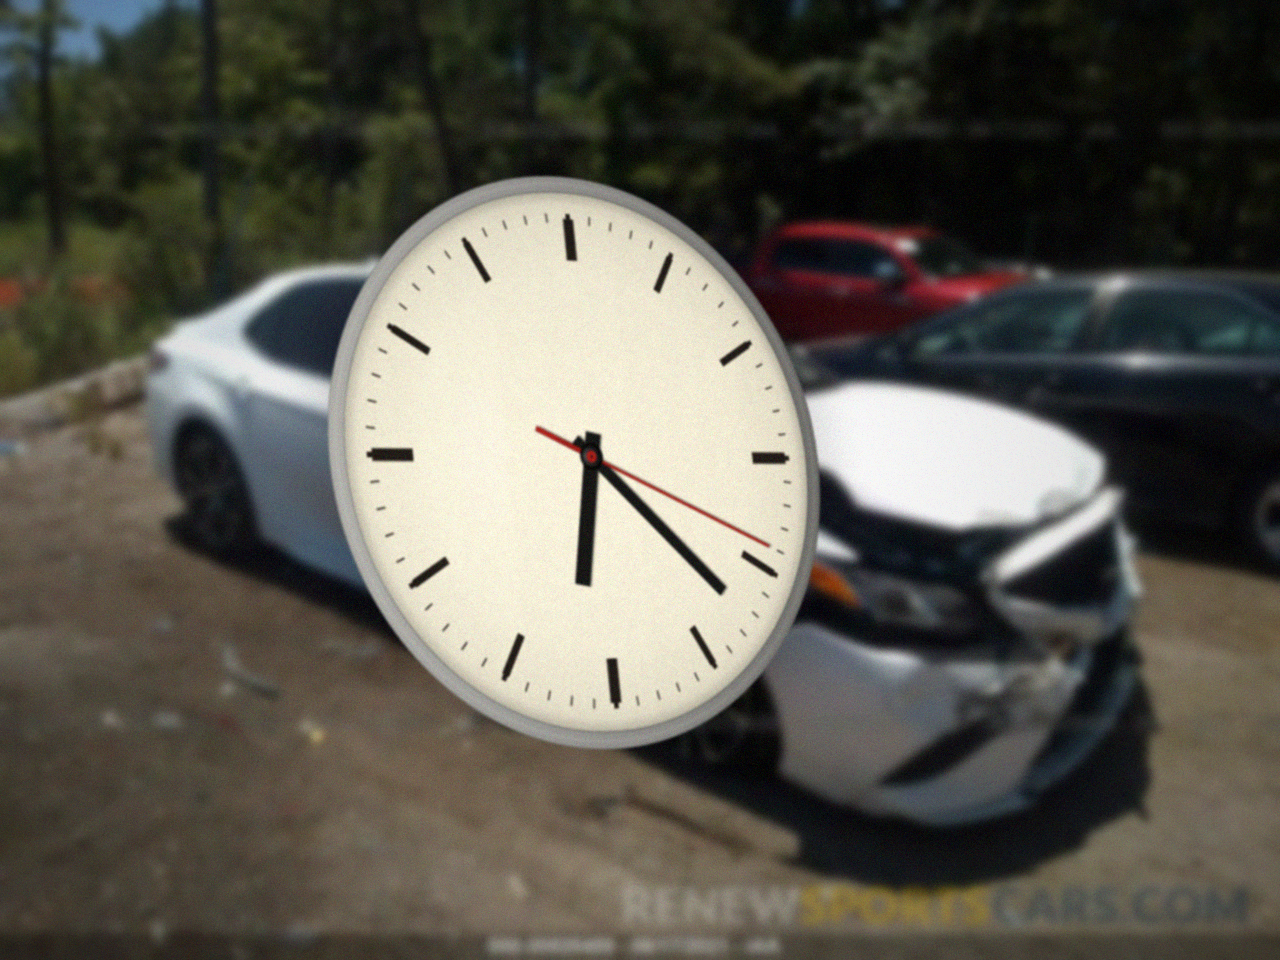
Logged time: {"hour": 6, "minute": 22, "second": 19}
